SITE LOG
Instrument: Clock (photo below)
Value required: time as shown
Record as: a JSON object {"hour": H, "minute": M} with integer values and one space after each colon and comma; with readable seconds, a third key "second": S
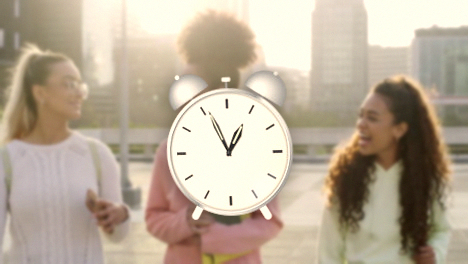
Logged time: {"hour": 12, "minute": 56}
